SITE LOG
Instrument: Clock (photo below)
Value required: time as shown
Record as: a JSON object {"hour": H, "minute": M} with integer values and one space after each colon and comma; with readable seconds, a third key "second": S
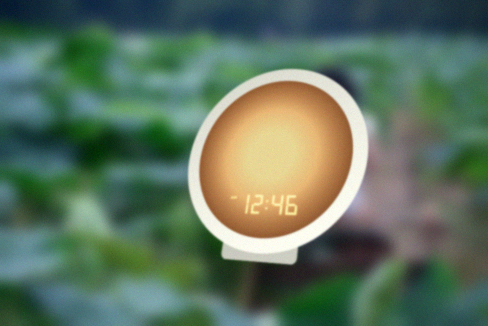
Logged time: {"hour": 12, "minute": 46}
